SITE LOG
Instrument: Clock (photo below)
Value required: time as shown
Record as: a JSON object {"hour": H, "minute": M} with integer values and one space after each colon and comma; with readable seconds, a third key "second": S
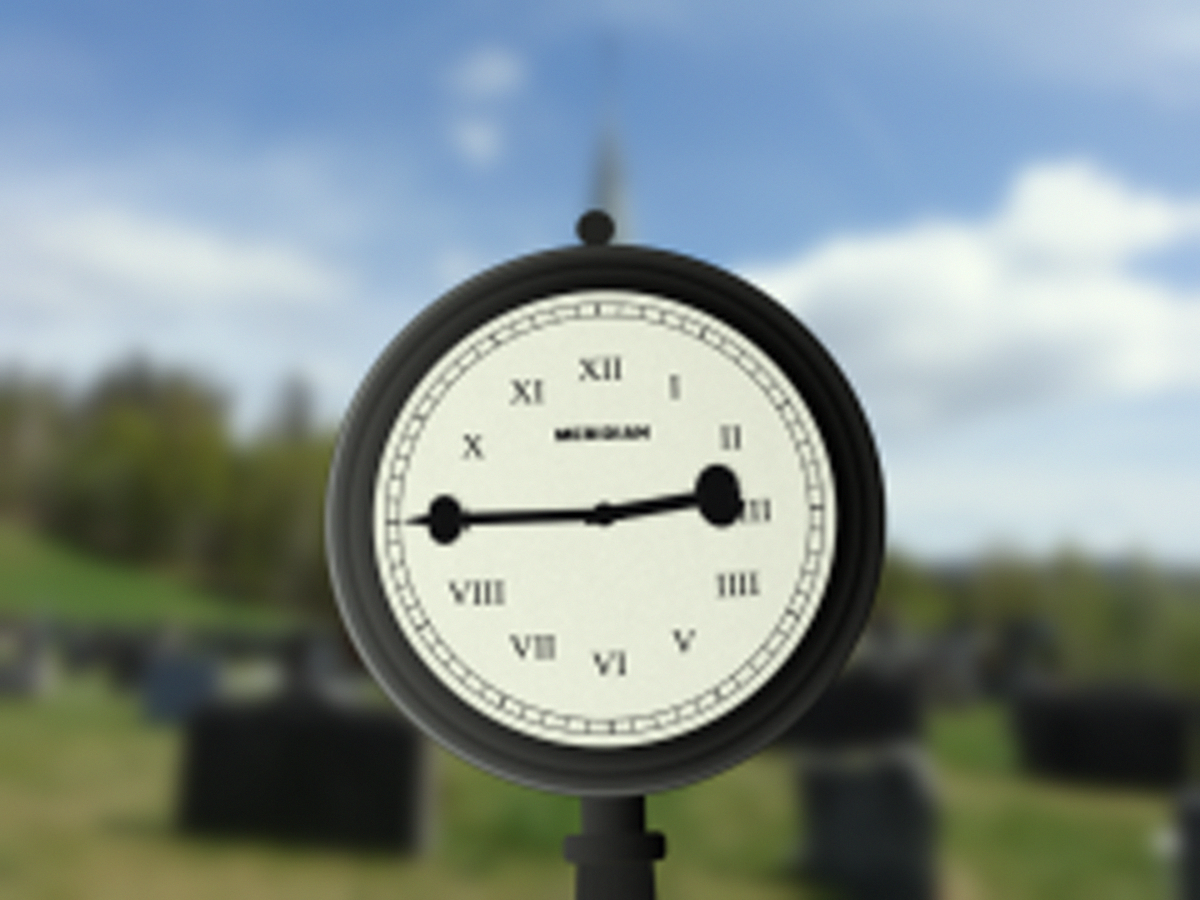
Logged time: {"hour": 2, "minute": 45}
